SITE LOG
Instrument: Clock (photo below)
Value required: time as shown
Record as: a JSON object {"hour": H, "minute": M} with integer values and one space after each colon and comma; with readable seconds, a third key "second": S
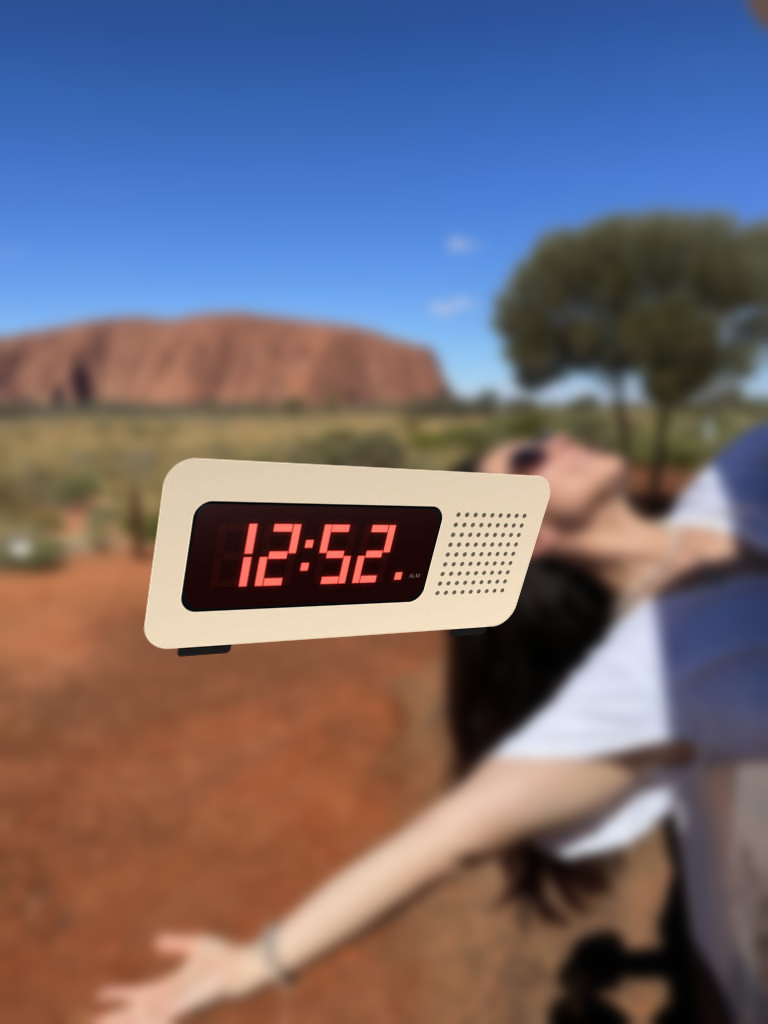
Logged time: {"hour": 12, "minute": 52}
